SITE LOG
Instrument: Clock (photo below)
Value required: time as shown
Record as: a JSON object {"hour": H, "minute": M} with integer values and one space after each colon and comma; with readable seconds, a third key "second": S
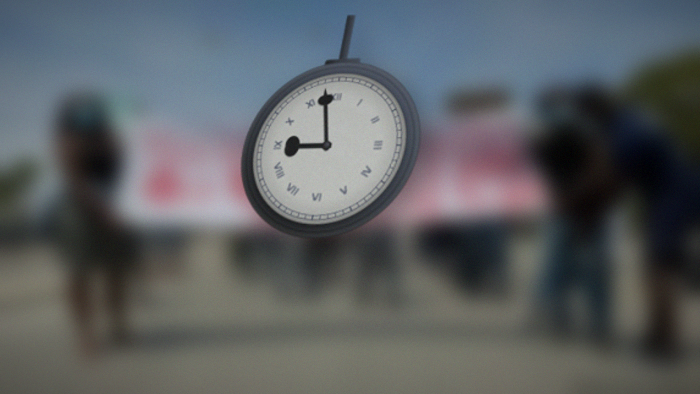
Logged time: {"hour": 8, "minute": 58}
